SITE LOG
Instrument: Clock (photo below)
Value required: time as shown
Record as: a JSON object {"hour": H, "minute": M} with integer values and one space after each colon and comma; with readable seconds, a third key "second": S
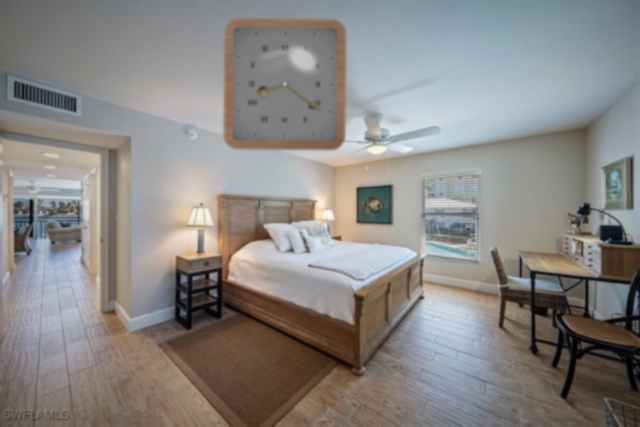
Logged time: {"hour": 8, "minute": 21}
